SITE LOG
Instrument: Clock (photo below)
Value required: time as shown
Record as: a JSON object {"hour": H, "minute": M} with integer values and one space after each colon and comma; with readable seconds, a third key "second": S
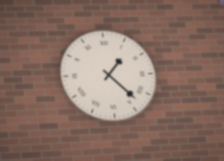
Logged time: {"hour": 1, "minute": 23}
